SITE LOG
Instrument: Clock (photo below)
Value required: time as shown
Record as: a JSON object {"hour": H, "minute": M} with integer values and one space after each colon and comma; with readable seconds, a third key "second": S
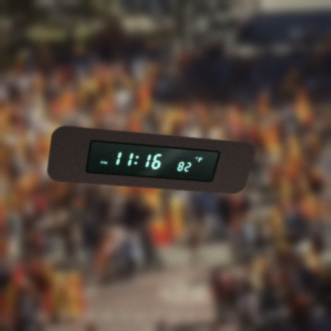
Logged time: {"hour": 11, "minute": 16}
